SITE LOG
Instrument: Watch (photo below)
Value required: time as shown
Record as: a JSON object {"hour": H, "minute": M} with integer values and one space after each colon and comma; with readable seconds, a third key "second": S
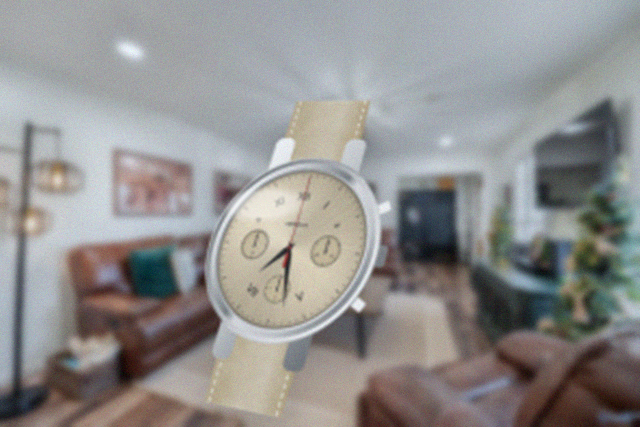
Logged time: {"hour": 7, "minute": 28}
